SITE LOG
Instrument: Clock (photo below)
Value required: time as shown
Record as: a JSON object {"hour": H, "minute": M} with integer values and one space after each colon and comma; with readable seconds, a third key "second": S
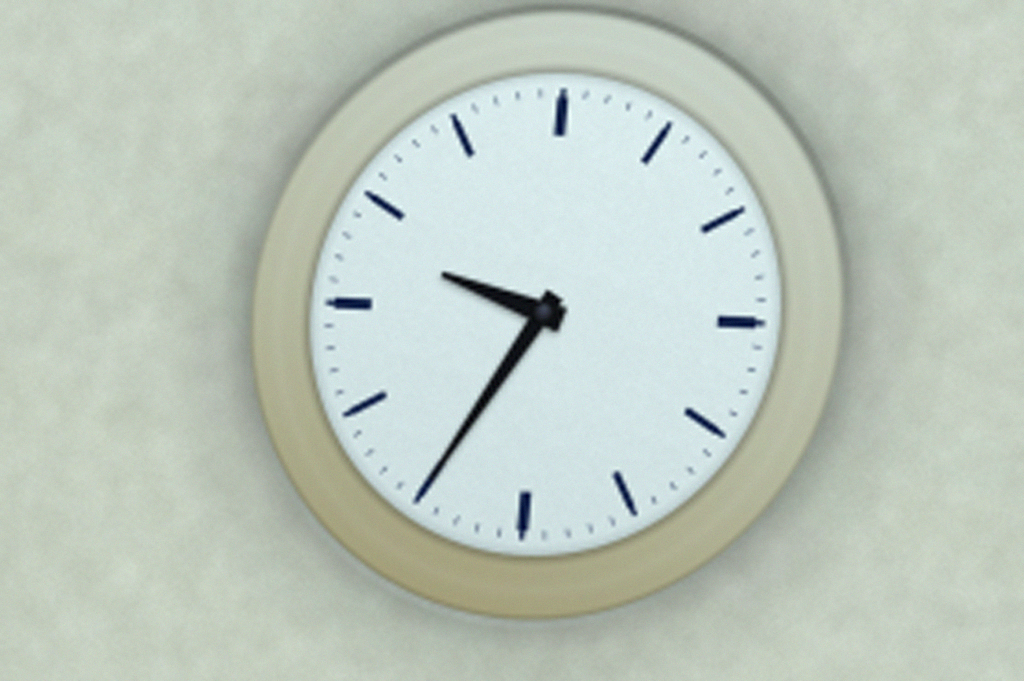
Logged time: {"hour": 9, "minute": 35}
